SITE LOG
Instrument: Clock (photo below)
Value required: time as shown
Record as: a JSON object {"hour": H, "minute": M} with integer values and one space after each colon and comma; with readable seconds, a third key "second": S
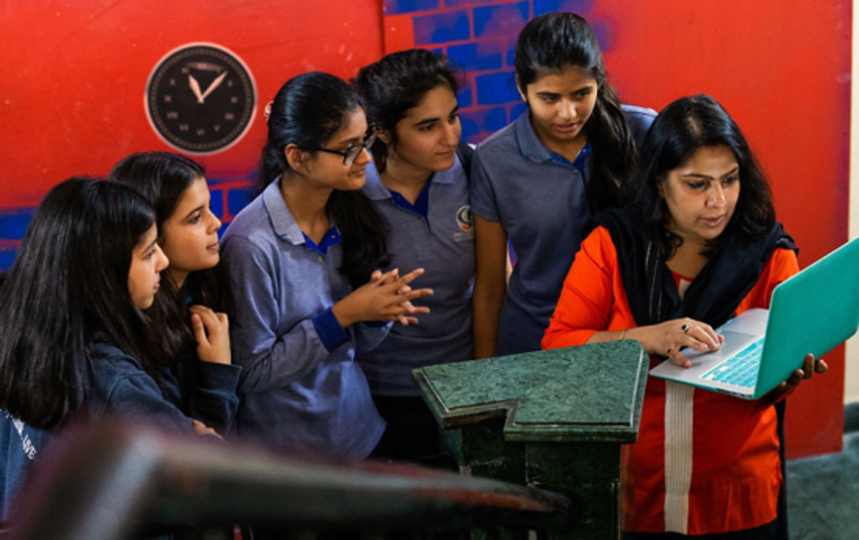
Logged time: {"hour": 11, "minute": 7}
